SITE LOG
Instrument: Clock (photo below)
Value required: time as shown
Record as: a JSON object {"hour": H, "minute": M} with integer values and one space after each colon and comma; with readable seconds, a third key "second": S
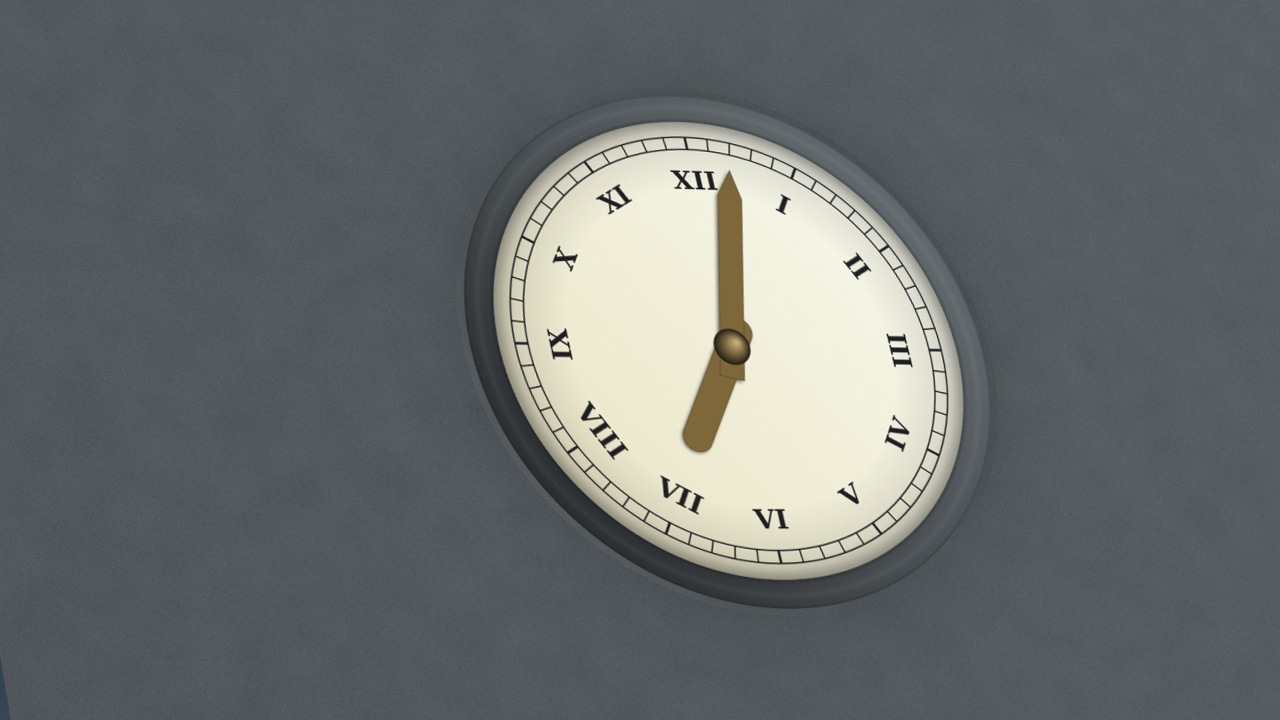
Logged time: {"hour": 7, "minute": 2}
